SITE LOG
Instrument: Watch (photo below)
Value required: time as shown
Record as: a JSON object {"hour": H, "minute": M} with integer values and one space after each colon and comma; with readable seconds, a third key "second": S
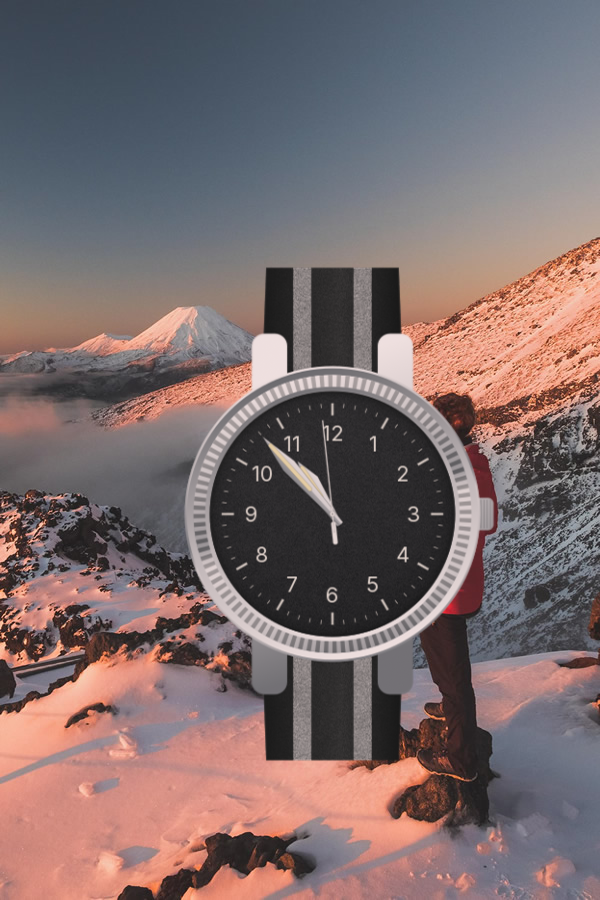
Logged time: {"hour": 10, "minute": 52, "second": 59}
